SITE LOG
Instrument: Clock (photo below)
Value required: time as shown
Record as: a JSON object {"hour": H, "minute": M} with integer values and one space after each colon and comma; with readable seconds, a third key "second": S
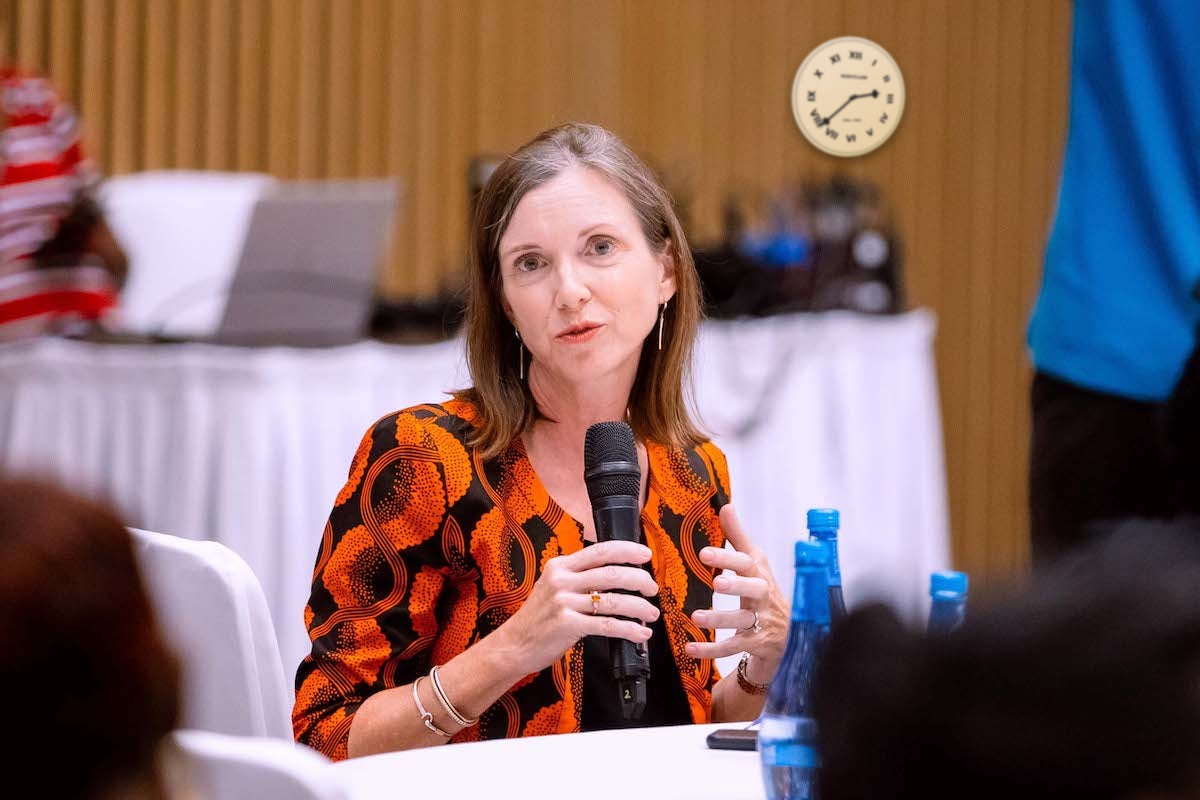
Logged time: {"hour": 2, "minute": 38}
